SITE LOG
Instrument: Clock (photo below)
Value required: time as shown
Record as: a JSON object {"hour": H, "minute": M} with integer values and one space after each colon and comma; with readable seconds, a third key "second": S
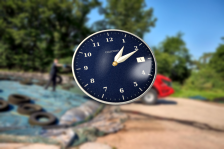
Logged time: {"hour": 1, "minute": 11}
